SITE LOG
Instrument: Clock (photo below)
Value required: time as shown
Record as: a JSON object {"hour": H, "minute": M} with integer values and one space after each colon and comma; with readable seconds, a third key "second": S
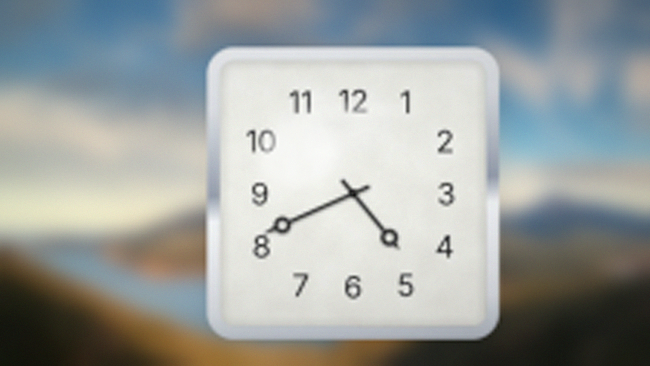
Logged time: {"hour": 4, "minute": 41}
